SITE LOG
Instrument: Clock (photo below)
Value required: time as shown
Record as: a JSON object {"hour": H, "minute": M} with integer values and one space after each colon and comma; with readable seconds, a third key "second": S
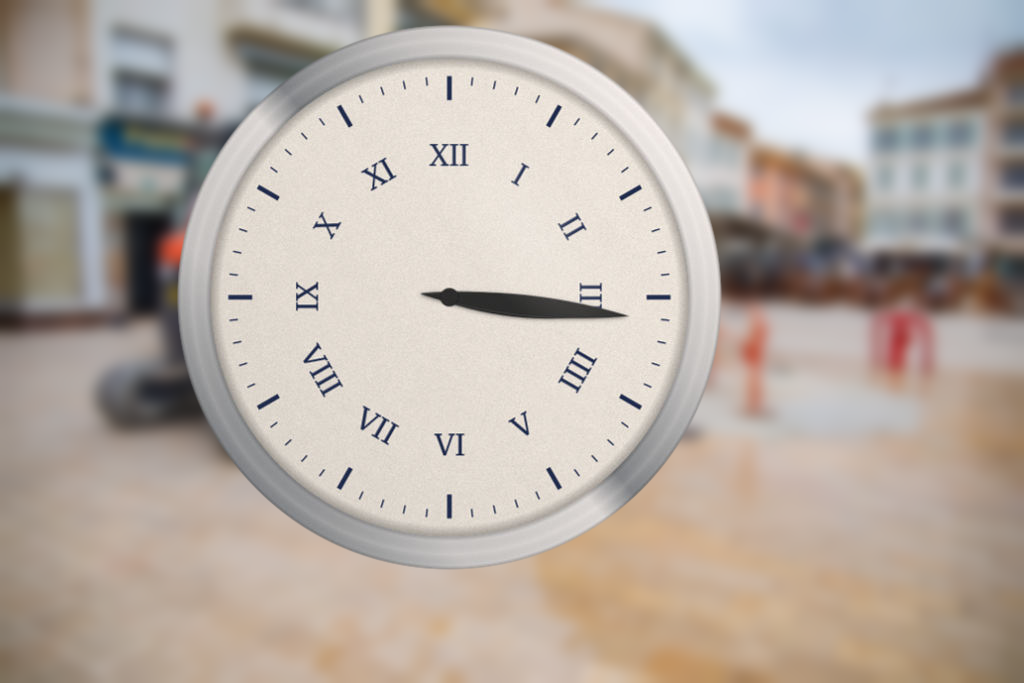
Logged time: {"hour": 3, "minute": 16}
